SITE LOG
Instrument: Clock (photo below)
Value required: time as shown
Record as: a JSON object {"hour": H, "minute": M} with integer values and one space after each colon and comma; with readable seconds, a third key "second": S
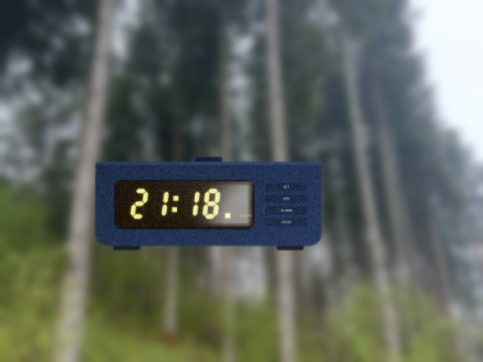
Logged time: {"hour": 21, "minute": 18}
